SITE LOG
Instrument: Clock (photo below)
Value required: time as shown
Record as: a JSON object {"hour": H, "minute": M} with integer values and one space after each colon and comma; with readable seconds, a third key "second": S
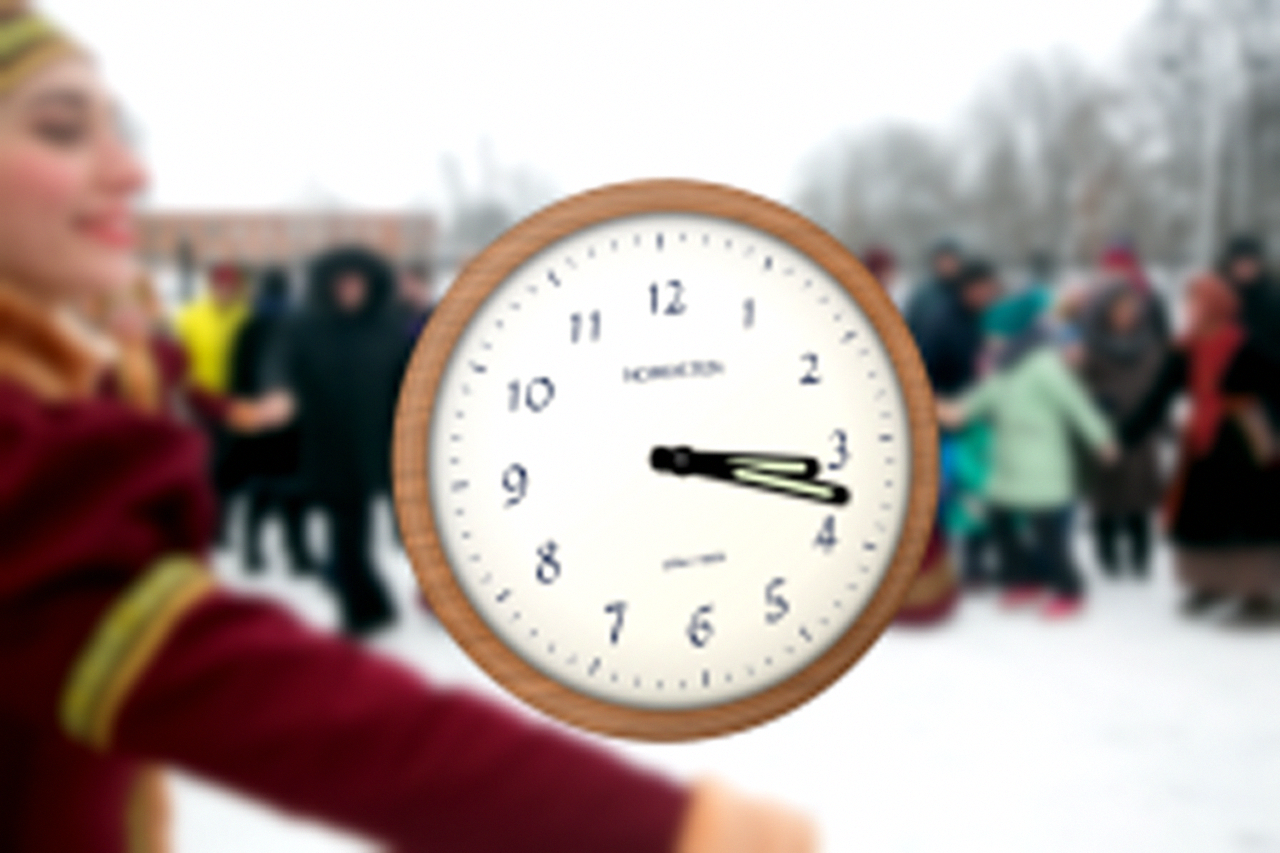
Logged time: {"hour": 3, "minute": 18}
